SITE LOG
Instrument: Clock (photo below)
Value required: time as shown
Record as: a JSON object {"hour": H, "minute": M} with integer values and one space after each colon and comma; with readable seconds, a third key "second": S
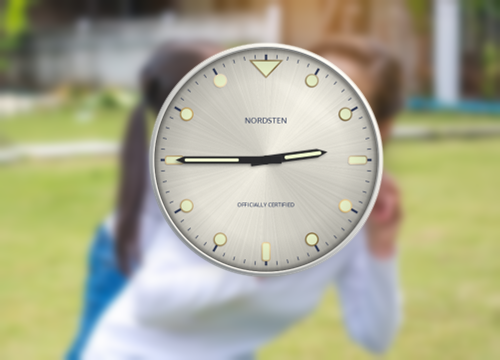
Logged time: {"hour": 2, "minute": 45}
